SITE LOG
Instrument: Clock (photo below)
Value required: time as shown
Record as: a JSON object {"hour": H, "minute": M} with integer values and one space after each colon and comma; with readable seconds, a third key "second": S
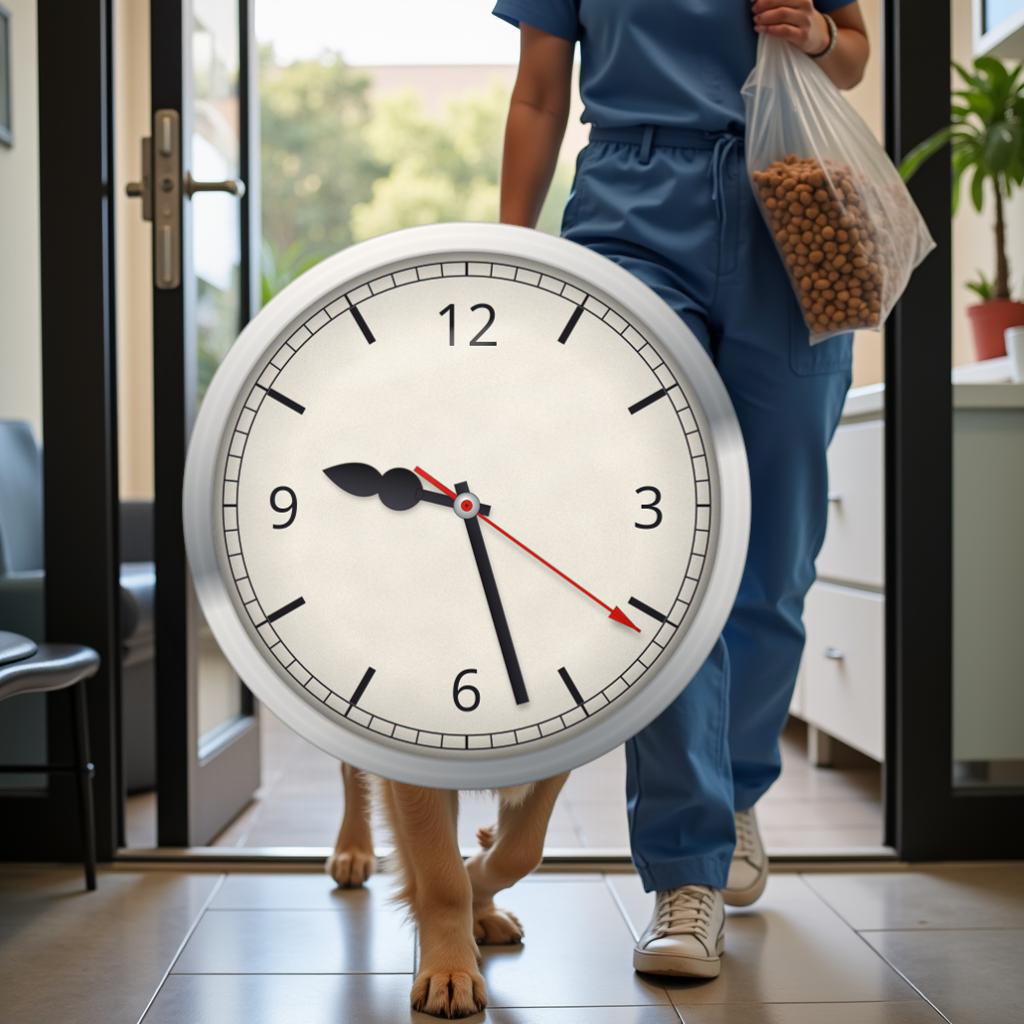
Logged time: {"hour": 9, "minute": 27, "second": 21}
